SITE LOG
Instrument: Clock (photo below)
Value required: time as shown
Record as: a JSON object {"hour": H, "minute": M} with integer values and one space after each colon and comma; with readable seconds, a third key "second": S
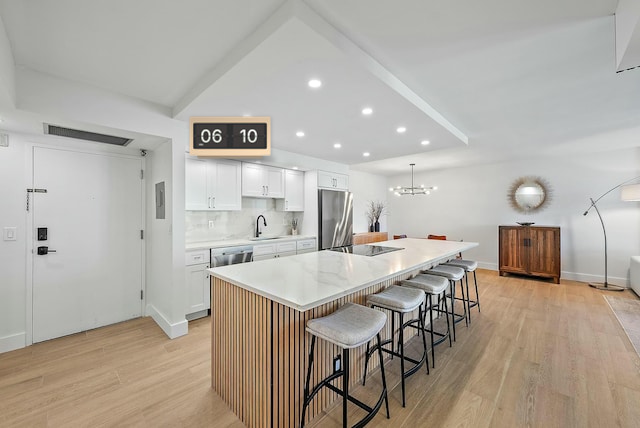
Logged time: {"hour": 6, "minute": 10}
